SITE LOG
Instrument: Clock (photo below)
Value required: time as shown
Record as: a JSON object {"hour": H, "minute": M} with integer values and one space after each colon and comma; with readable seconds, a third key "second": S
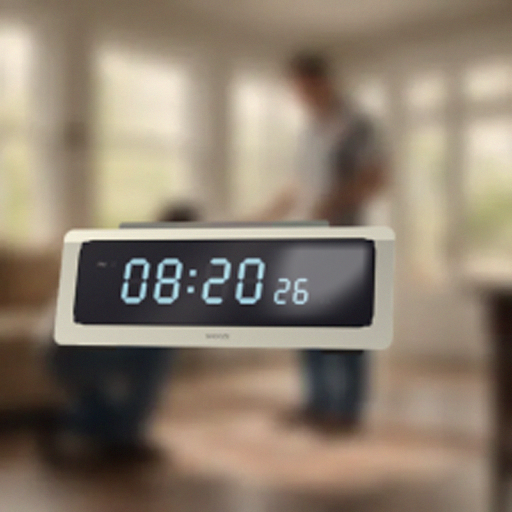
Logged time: {"hour": 8, "minute": 20, "second": 26}
